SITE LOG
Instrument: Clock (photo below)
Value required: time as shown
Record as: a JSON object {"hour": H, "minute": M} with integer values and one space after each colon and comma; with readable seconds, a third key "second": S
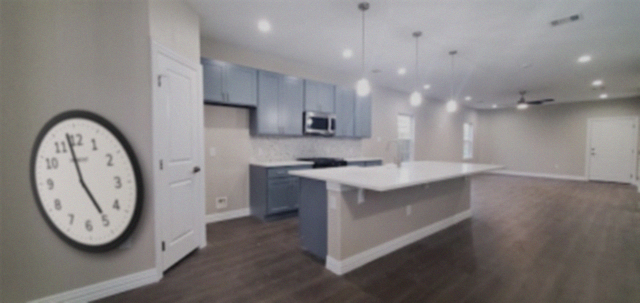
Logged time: {"hour": 4, "minute": 58}
